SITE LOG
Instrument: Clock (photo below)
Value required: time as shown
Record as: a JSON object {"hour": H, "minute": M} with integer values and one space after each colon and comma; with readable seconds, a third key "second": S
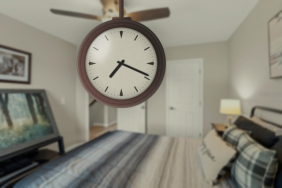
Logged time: {"hour": 7, "minute": 19}
